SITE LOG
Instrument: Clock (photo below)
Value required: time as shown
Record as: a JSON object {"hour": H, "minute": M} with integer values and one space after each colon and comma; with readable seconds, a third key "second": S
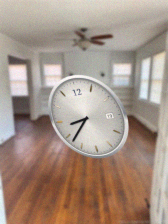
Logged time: {"hour": 8, "minute": 38}
